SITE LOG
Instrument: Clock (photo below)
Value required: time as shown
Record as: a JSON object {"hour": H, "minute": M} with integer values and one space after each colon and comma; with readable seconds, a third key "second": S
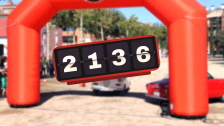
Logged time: {"hour": 21, "minute": 36}
